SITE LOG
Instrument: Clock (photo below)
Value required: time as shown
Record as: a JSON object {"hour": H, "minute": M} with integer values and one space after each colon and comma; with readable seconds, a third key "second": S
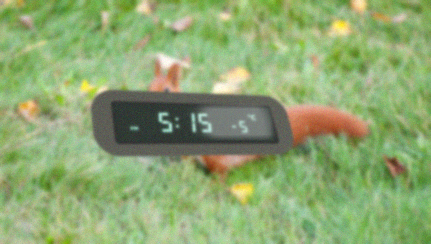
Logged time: {"hour": 5, "minute": 15}
